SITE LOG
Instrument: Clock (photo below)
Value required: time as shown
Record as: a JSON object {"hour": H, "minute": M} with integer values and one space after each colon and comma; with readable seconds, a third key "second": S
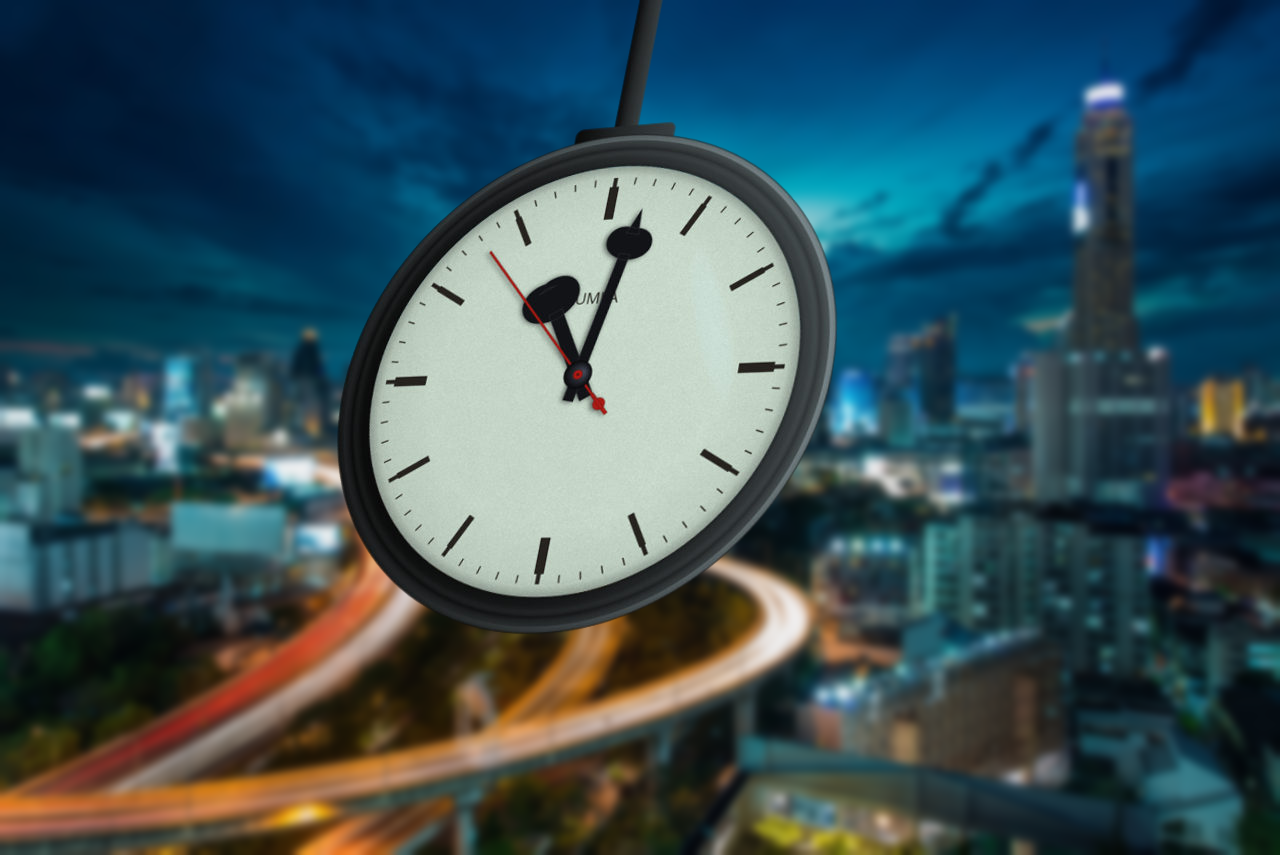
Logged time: {"hour": 11, "minute": 1, "second": 53}
